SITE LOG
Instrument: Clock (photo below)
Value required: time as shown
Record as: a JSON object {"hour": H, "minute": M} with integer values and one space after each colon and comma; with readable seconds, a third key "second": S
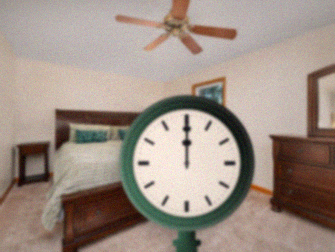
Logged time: {"hour": 12, "minute": 0}
